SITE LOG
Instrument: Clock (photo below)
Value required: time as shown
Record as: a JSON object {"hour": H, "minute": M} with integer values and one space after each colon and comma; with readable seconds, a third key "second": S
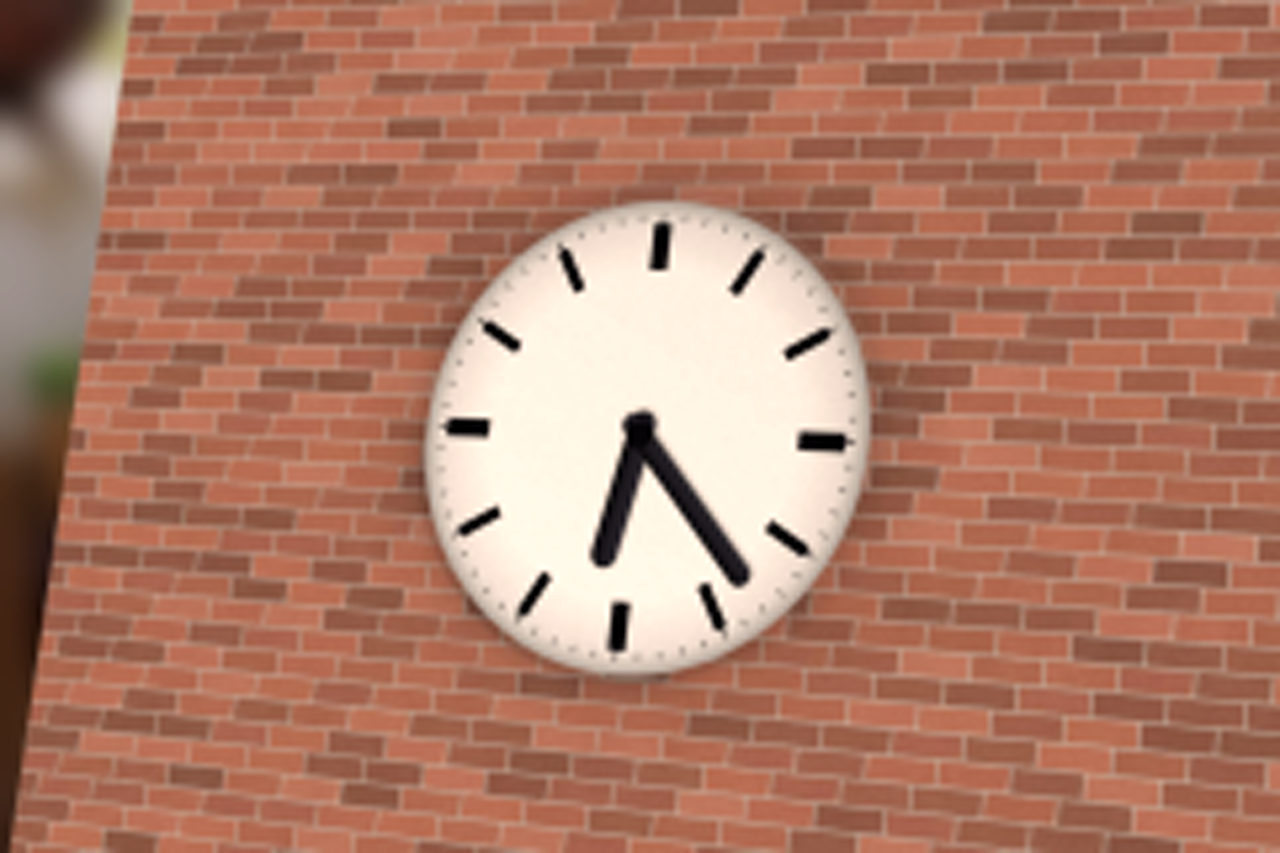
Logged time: {"hour": 6, "minute": 23}
